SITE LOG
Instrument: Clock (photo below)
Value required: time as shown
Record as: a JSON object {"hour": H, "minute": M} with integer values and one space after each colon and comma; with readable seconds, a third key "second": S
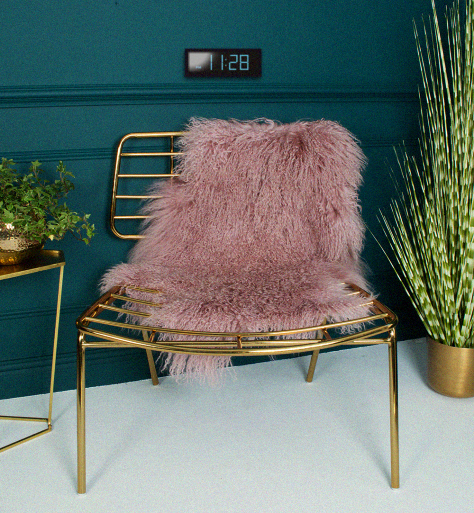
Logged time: {"hour": 11, "minute": 28}
